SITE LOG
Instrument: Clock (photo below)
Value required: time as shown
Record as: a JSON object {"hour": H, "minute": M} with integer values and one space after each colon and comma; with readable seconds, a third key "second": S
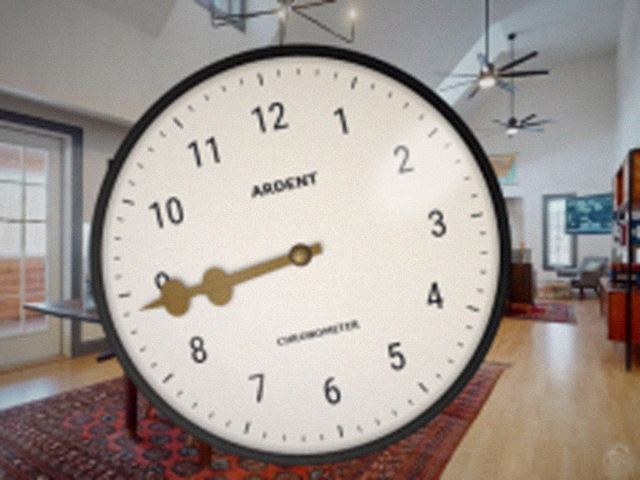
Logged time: {"hour": 8, "minute": 44}
